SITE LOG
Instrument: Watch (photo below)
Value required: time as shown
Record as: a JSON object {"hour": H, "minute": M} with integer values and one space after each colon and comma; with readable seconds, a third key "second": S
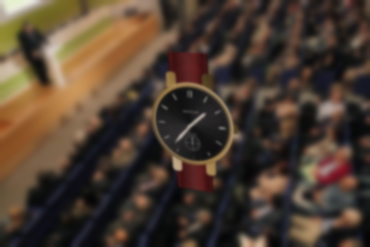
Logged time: {"hour": 1, "minute": 37}
